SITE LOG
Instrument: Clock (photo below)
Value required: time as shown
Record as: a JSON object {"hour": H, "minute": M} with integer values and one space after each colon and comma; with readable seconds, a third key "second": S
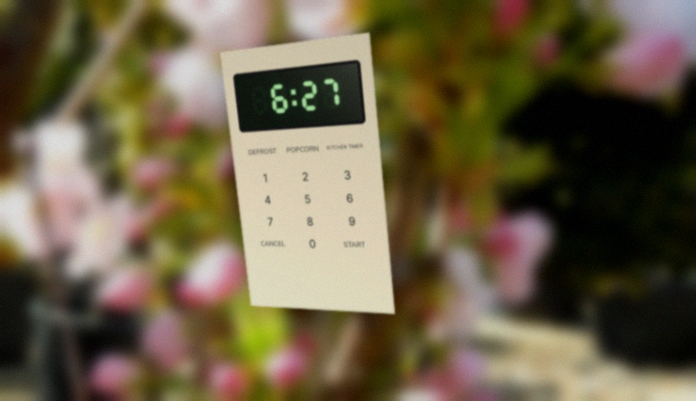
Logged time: {"hour": 6, "minute": 27}
